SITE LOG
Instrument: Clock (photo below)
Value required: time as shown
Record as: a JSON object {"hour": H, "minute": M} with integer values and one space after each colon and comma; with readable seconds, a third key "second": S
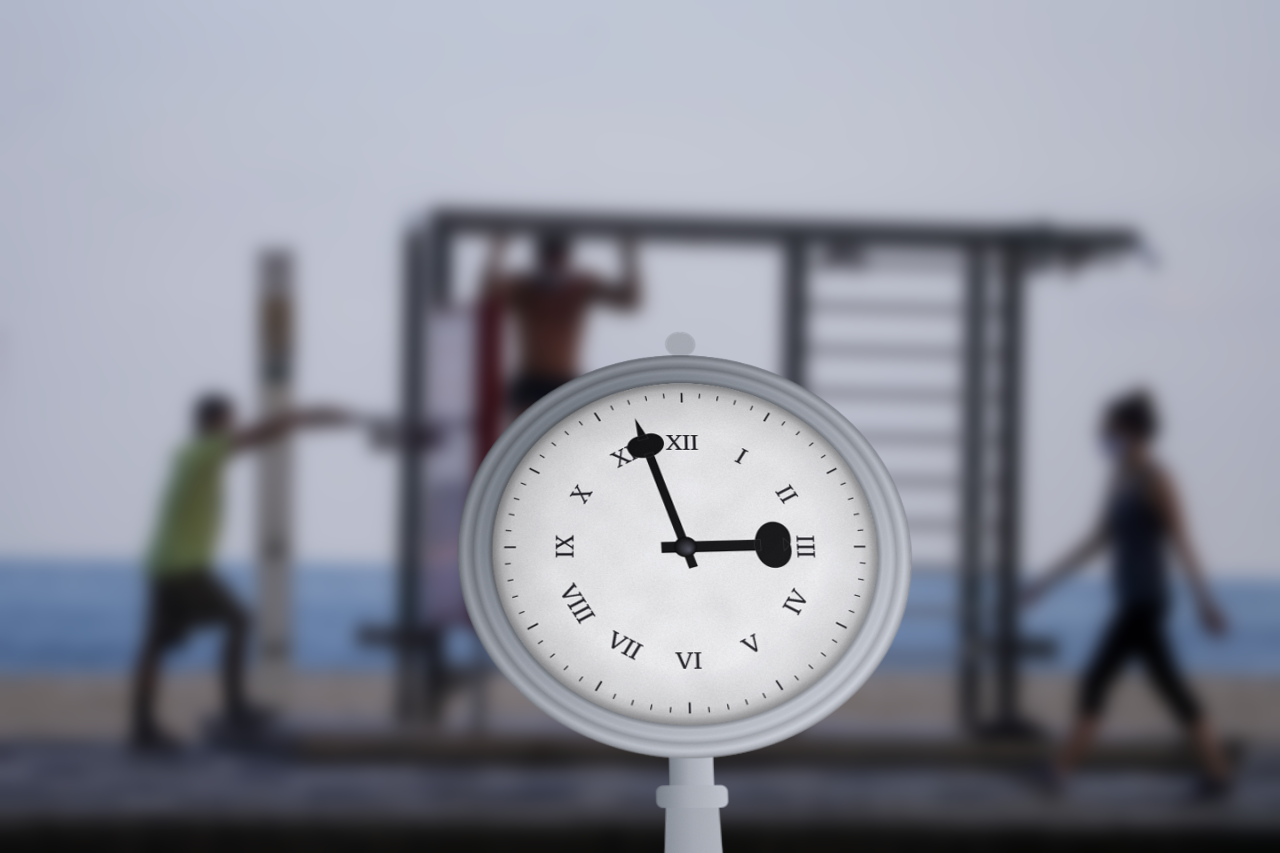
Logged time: {"hour": 2, "minute": 57}
